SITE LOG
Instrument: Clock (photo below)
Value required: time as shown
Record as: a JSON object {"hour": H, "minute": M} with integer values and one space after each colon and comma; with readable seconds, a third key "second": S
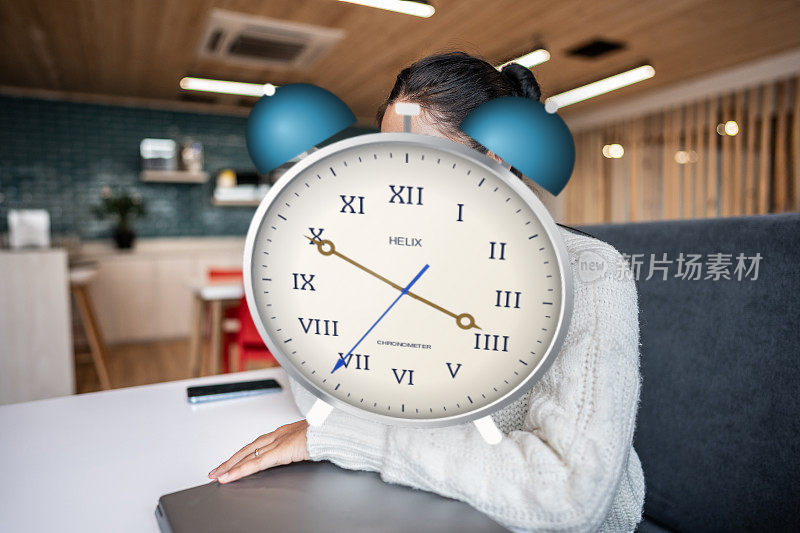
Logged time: {"hour": 3, "minute": 49, "second": 36}
